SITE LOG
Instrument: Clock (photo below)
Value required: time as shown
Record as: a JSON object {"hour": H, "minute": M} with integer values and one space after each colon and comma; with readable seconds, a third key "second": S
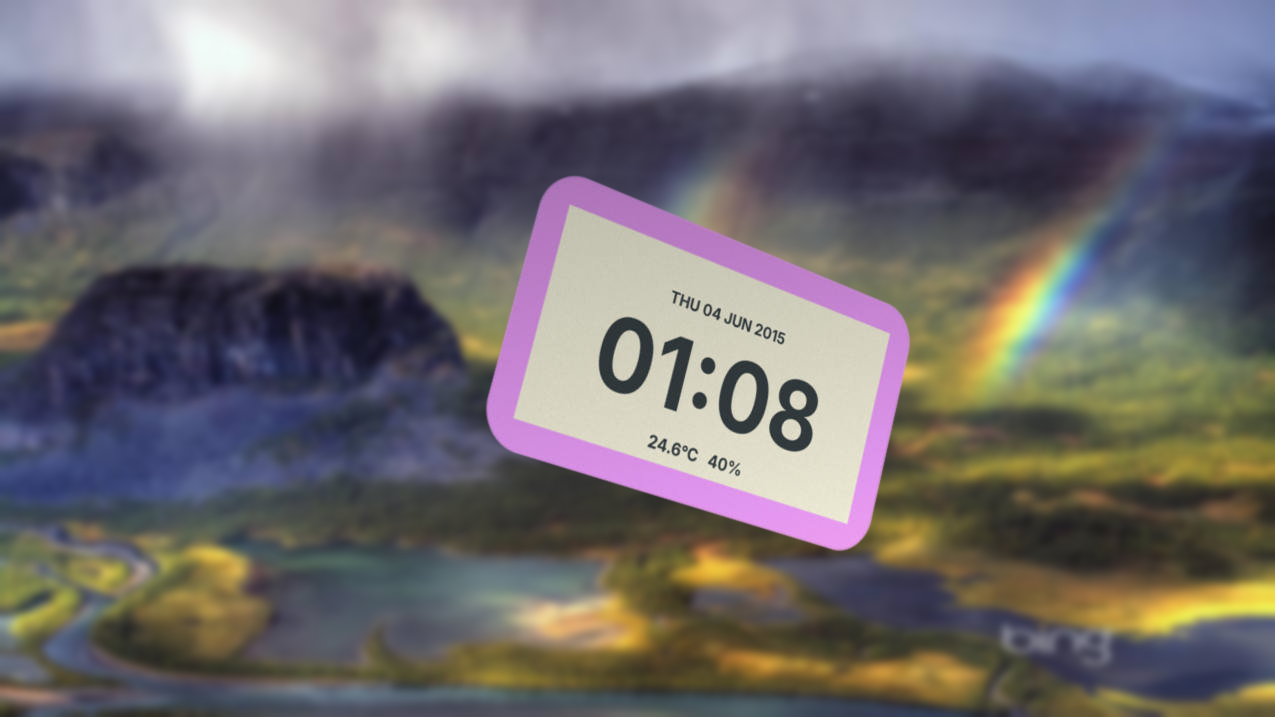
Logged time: {"hour": 1, "minute": 8}
